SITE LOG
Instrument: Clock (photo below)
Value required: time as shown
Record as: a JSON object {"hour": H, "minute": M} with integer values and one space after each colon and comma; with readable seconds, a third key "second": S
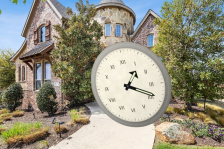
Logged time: {"hour": 1, "minute": 19}
